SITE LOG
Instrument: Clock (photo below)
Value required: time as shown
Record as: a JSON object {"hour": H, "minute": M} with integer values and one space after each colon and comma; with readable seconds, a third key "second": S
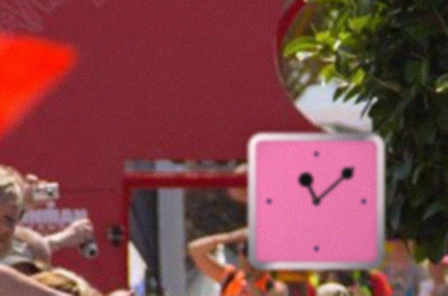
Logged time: {"hour": 11, "minute": 8}
